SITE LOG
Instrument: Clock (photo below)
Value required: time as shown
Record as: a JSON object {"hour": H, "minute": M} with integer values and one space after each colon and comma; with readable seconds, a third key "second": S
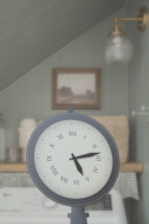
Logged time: {"hour": 5, "minute": 13}
